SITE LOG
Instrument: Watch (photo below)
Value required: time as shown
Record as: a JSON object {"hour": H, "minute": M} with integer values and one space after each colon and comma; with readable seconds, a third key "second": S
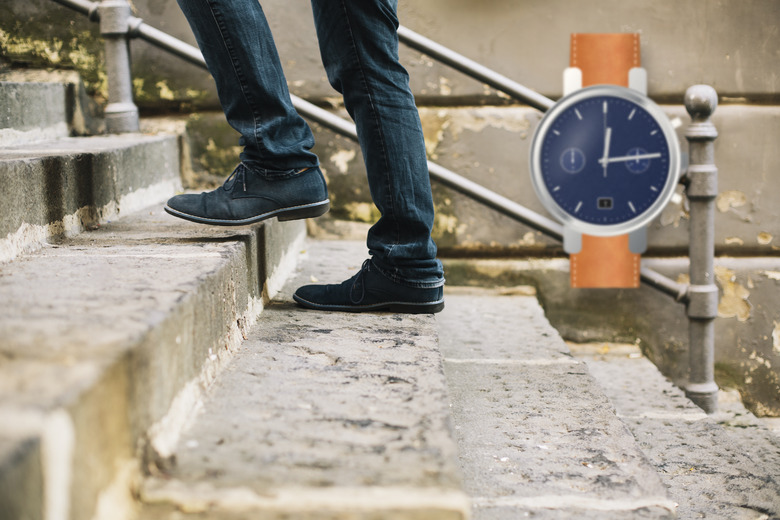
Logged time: {"hour": 12, "minute": 14}
